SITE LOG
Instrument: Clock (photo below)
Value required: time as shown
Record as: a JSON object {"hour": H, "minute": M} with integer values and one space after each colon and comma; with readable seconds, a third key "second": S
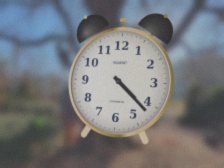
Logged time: {"hour": 4, "minute": 22}
